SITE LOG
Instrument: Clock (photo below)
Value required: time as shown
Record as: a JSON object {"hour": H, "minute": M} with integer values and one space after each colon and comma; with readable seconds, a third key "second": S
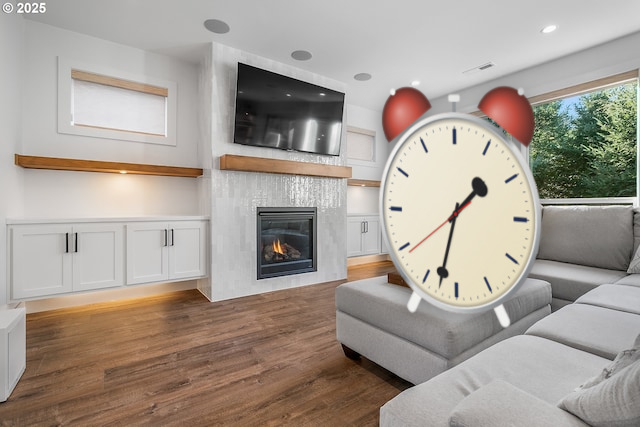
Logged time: {"hour": 1, "minute": 32, "second": 39}
